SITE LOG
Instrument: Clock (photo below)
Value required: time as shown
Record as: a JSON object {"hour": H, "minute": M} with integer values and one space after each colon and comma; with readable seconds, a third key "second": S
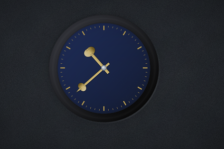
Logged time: {"hour": 10, "minute": 38}
